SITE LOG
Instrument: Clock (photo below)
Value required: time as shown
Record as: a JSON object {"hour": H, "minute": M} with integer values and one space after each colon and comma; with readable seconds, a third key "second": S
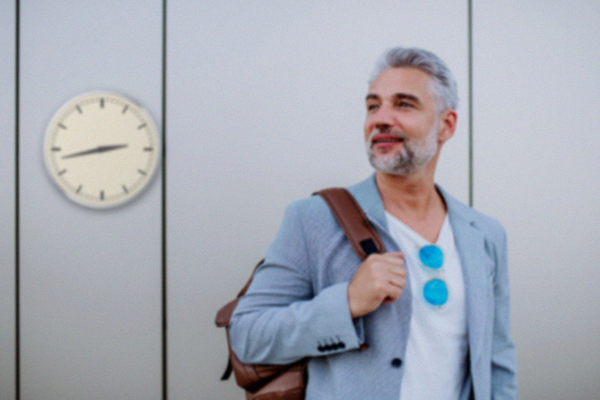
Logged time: {"hour": 2, "minute": 43}
